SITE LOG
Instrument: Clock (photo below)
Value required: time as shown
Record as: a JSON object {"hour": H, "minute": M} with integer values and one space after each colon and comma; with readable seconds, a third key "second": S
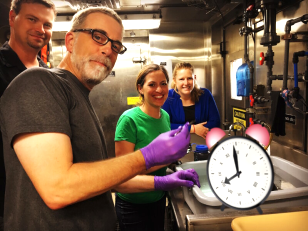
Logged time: {"hour": 7, "minute": 59}
